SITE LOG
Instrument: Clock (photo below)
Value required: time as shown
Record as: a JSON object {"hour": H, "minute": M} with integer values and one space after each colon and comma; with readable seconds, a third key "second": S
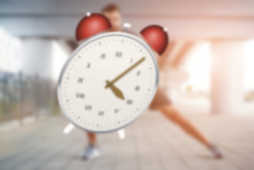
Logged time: {"hour": 4, "minute": 7}
